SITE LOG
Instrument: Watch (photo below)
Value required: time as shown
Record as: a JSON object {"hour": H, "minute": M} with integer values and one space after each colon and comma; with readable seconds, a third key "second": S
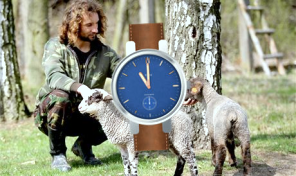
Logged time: {"hour": 11, "minute": 0}
